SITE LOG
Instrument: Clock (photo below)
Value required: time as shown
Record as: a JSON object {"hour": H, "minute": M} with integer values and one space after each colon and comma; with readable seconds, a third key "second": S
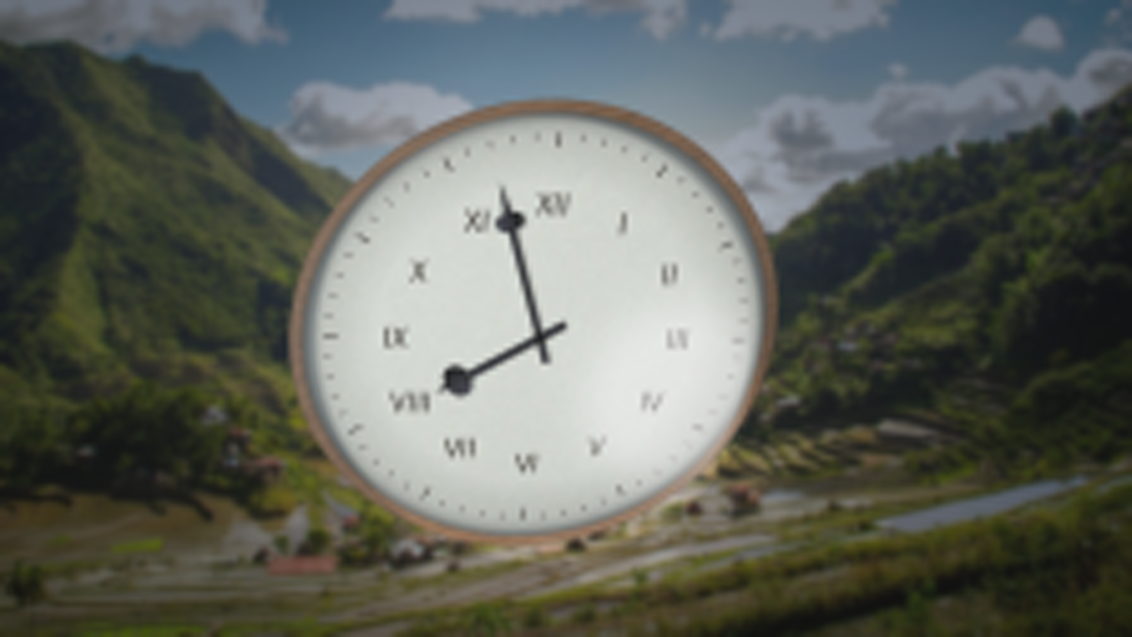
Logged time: {"hour": 7, "minute": 57}
